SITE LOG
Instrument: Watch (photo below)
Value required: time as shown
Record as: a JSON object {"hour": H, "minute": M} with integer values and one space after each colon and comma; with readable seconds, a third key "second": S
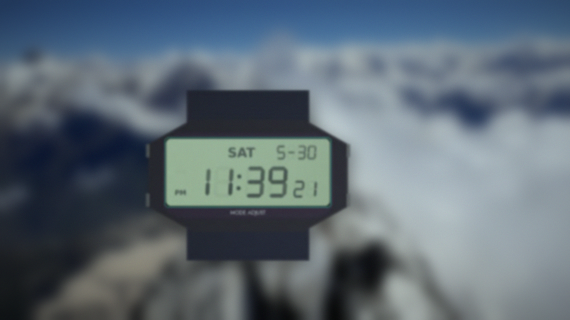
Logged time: {"hour": 11, "minute": 39, "second": 21}
